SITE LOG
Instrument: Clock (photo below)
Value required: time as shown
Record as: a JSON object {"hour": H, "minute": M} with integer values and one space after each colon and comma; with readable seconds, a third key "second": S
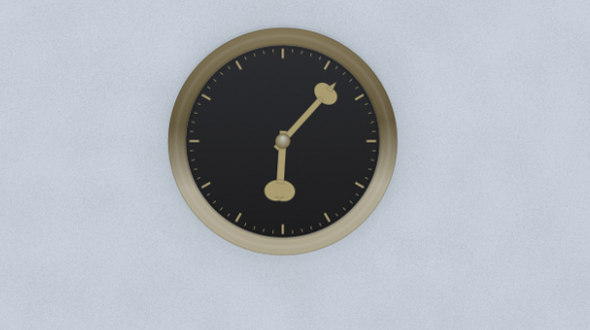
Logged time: {"hour": 6, "minute": 7}
